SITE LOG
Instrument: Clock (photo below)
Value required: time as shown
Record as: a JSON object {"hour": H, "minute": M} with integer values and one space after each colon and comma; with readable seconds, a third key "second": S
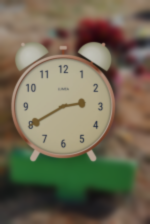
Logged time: {"hour": 2, "minute": 40}
